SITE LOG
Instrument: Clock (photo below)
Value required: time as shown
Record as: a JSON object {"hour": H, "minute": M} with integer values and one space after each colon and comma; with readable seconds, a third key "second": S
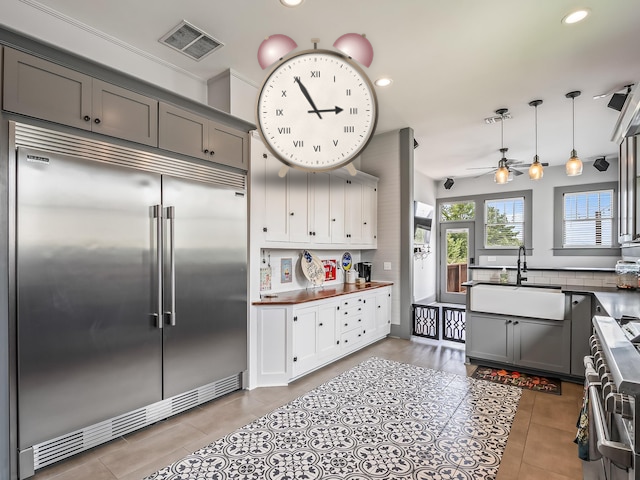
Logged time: {"hour": 2, "minute": 55}
